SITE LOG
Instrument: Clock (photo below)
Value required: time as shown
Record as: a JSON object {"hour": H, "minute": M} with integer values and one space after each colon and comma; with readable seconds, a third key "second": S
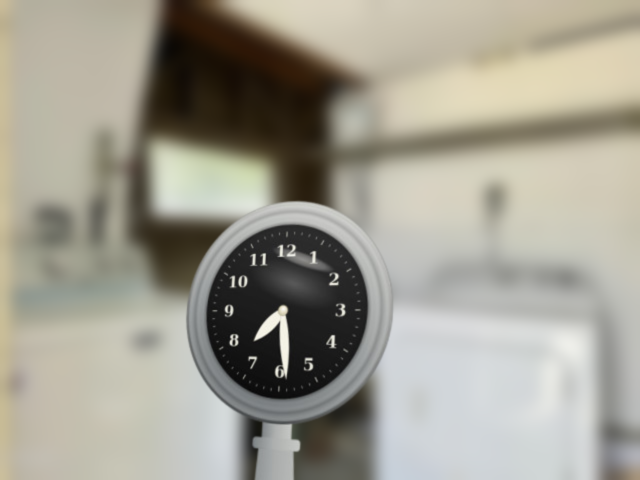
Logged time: {"hour": 7, "minute": 29}
